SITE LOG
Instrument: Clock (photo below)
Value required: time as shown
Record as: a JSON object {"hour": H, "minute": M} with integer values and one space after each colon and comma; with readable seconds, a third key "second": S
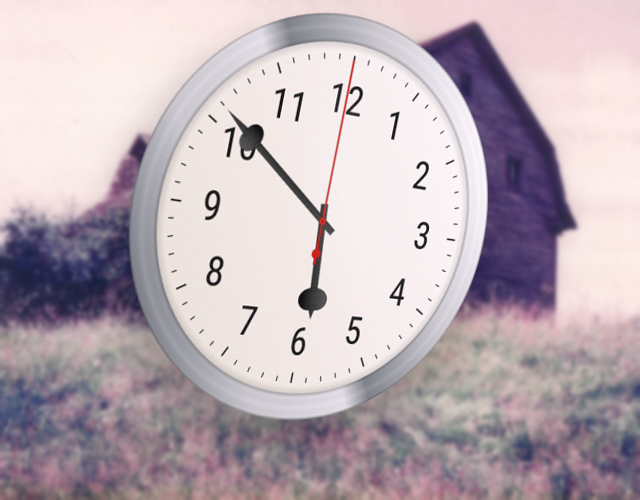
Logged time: {"hour": 5, "minute": 51, "second": 0}
